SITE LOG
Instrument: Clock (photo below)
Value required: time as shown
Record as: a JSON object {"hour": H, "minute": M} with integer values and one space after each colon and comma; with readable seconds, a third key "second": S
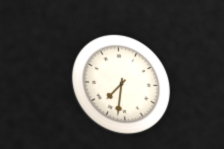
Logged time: {"hour": 7, "minute": 32}
